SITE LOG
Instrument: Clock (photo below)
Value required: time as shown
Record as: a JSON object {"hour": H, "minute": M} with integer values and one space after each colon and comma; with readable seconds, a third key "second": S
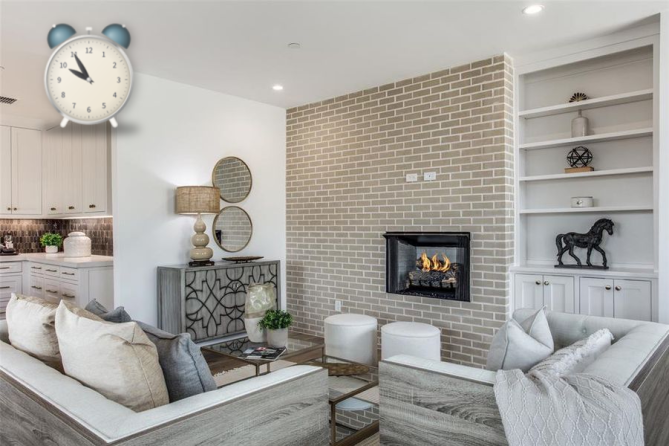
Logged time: {"hour": 9, "minute": 55}
